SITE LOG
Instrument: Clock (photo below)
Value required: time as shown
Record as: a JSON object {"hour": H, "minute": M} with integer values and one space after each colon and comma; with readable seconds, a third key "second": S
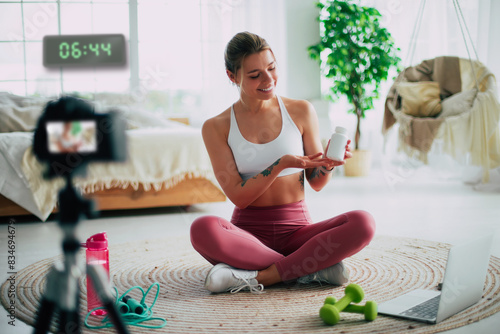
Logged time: {"hour": 6, "minute": 44}
